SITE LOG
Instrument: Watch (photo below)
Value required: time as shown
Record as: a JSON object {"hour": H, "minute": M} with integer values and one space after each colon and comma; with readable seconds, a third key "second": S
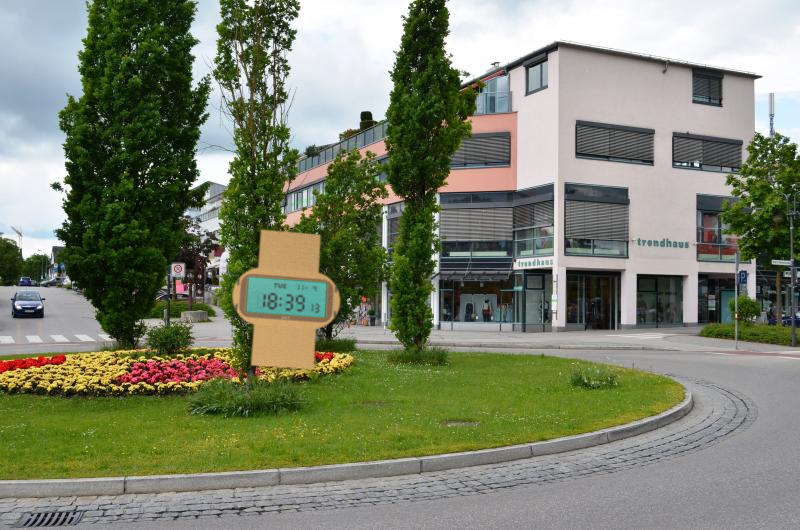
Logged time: {"hour": 18, "minute": 39}
